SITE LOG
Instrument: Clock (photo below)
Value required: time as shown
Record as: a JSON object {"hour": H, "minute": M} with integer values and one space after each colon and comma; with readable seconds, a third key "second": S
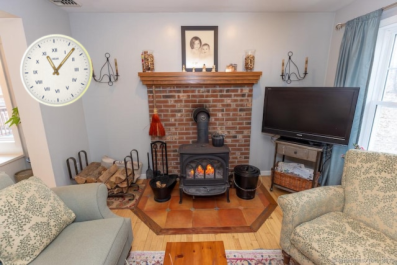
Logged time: {"hour": 11, "minute": 7}
